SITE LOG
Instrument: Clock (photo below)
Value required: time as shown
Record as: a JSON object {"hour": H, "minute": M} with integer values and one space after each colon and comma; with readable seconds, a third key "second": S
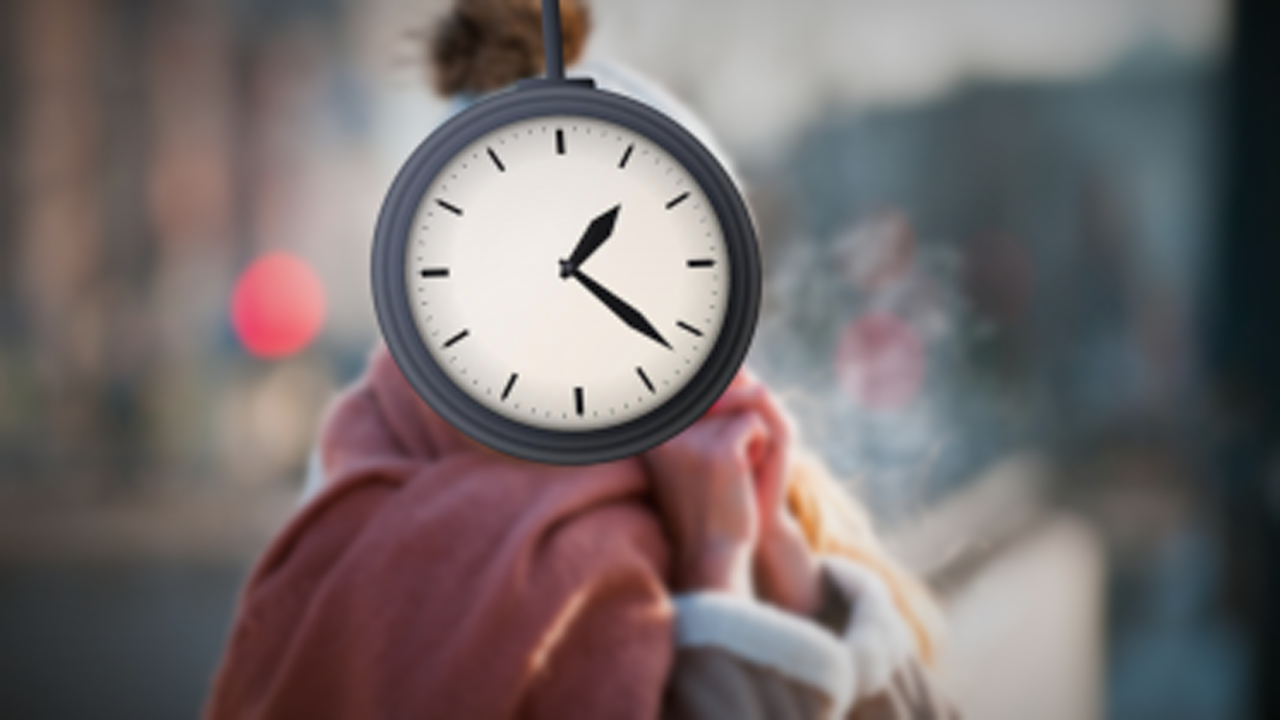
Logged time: {"hour": 1, "minute": 22}
